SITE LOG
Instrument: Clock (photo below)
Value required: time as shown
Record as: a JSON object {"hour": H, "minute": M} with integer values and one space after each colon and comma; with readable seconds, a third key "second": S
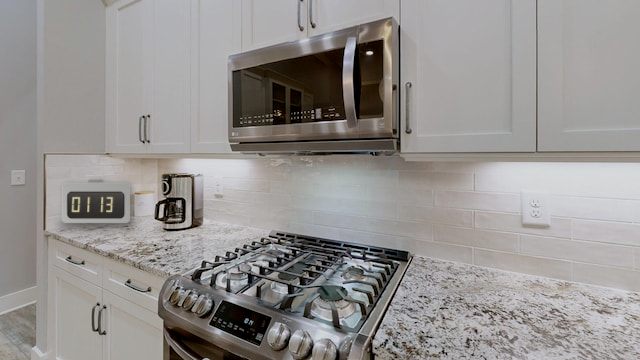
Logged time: {"hour": 1, "minute": 13}
